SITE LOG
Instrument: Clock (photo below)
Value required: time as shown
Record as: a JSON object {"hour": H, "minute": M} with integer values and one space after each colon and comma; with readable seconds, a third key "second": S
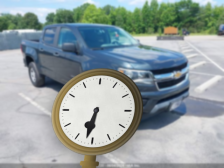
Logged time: {"hour": 6, "minute": 32}
